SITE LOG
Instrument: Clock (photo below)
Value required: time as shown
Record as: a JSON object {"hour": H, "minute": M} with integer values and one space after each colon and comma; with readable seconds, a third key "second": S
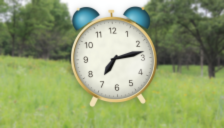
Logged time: {"hour": 7, "minute": 13}
